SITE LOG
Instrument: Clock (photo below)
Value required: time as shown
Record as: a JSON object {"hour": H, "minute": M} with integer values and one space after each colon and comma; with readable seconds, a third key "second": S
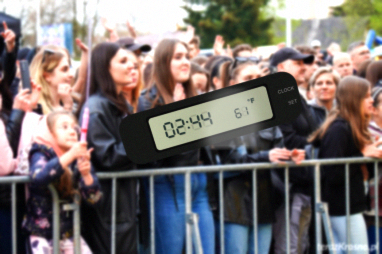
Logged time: {"hour": 2, "minute": 44}
